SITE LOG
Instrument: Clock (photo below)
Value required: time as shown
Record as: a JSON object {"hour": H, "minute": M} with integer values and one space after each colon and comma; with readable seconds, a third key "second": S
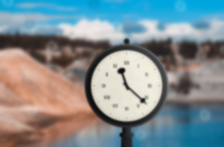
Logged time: {"hour": 11, "minute": 22}
